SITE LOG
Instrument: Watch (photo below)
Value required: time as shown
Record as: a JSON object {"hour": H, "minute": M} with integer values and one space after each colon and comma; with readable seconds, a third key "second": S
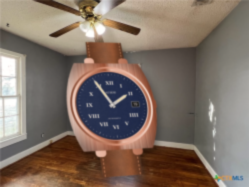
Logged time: {"hour": 1, "minute": 55}
